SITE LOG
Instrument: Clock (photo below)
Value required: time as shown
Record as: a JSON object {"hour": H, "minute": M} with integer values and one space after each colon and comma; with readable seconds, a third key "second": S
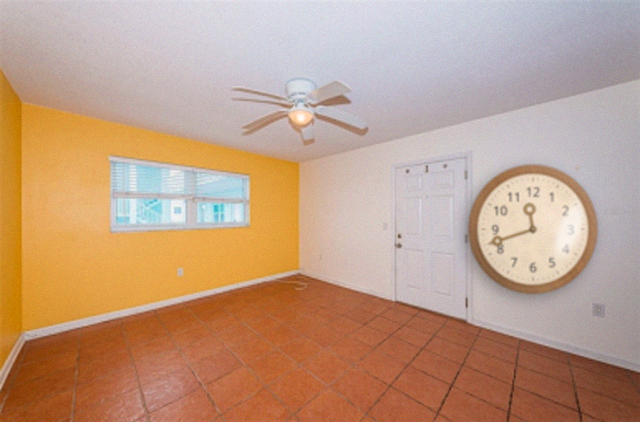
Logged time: {"hour": 11, "minute": 42}
